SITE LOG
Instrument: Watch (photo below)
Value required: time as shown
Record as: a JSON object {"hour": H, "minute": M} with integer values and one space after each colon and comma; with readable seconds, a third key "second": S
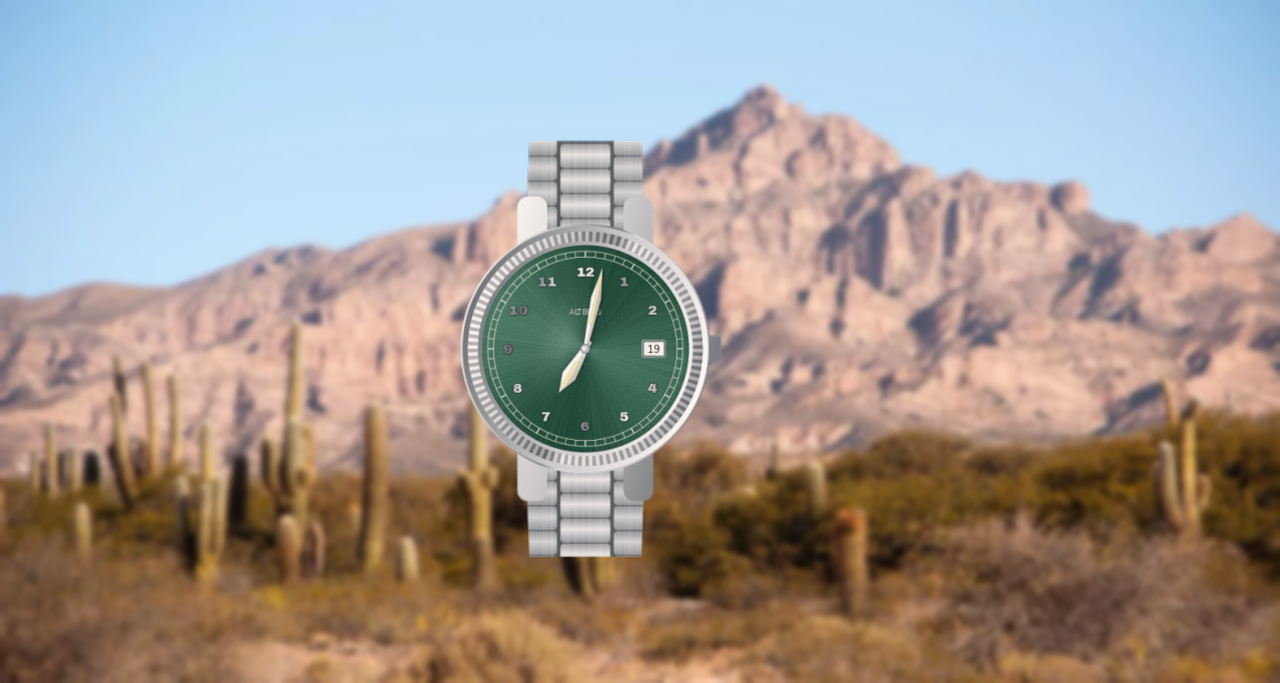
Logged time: {"hour": 7, "minute": 2}
